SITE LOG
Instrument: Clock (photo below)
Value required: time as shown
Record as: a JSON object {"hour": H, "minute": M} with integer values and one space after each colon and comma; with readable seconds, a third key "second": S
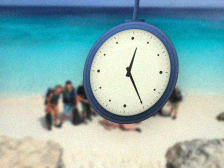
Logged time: {"hour": 12, "minute": 25}
